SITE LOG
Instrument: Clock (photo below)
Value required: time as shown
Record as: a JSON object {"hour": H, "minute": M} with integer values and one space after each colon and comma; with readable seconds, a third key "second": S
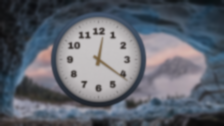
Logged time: {"hour": 12, "minute": 21}
